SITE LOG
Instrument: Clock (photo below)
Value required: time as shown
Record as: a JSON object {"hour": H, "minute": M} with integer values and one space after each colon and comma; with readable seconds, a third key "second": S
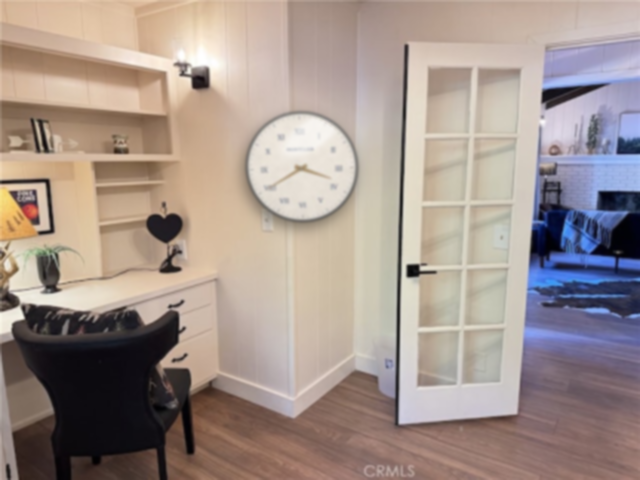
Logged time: {"hour": 3, "minute": 40}
